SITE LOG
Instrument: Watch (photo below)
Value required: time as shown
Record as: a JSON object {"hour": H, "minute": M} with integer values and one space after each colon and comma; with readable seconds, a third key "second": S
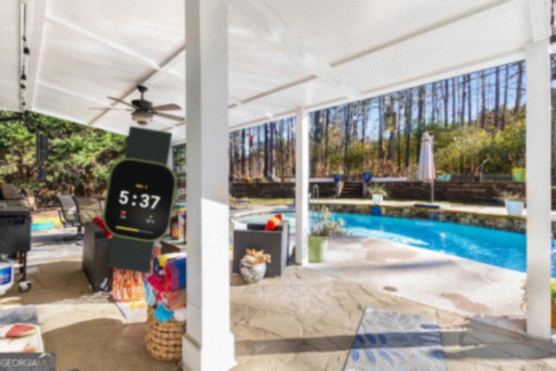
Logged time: {"hour": 5, "minute": 37}
